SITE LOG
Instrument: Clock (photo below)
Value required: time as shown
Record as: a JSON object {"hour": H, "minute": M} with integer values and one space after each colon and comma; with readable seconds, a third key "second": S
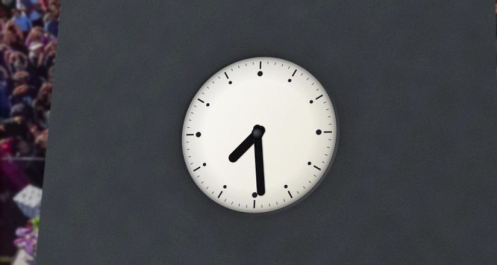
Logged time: {"hour": 7, "minute": 29}
